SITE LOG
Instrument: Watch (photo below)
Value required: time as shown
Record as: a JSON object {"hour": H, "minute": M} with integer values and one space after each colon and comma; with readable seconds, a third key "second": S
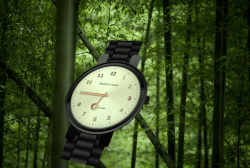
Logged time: {"hour": 6, "minute": 45}
